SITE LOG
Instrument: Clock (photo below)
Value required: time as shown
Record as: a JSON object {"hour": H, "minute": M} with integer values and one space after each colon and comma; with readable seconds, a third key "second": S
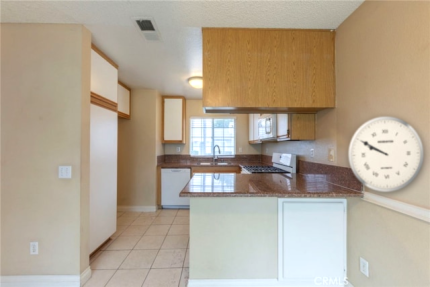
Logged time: {"hour": 9, "minute": 50}
